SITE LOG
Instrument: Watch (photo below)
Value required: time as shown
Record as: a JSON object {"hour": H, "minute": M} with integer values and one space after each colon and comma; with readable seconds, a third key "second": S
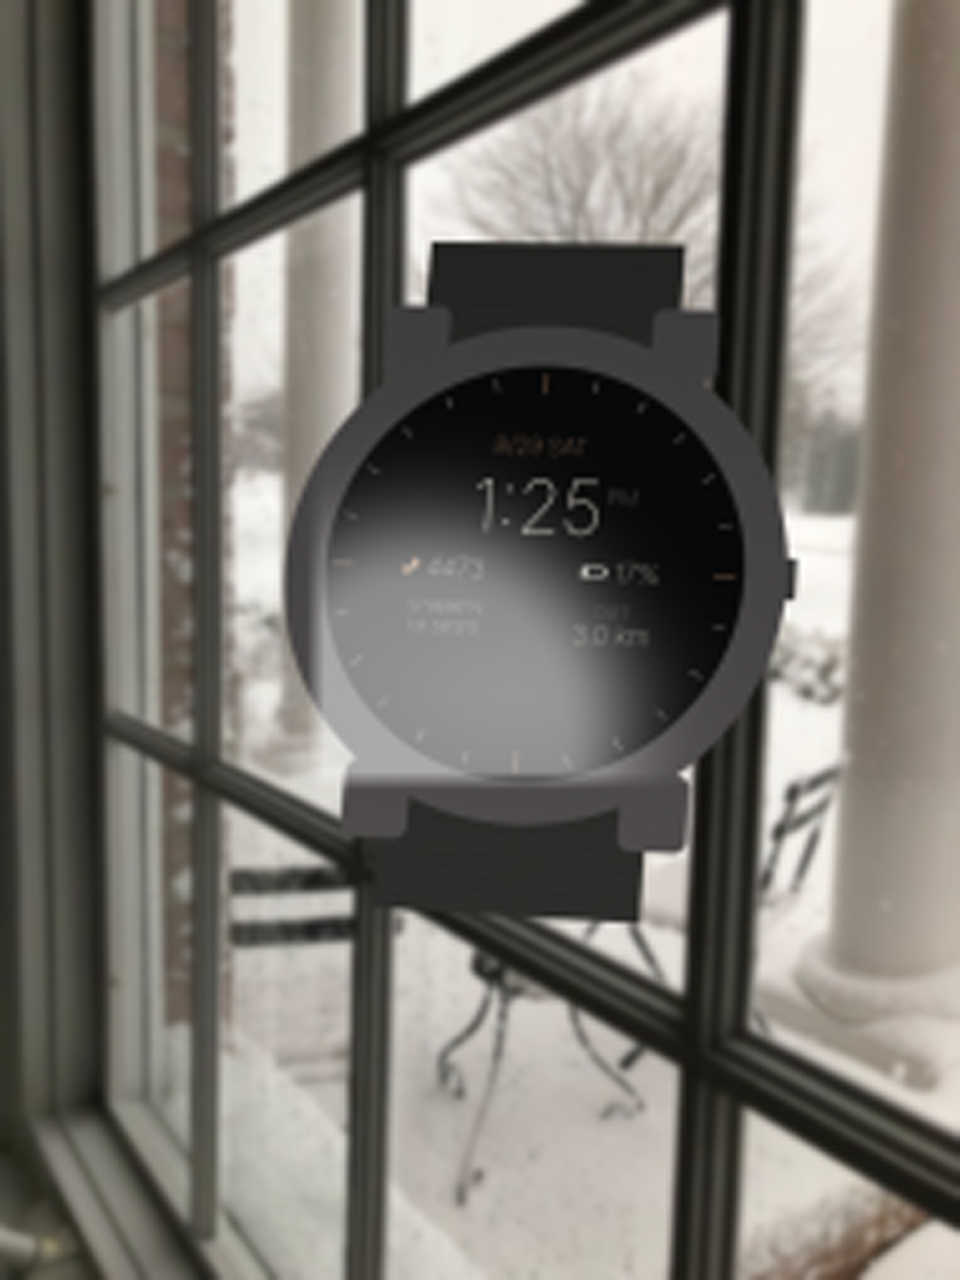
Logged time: {"hour": 1, "minute": 25}
